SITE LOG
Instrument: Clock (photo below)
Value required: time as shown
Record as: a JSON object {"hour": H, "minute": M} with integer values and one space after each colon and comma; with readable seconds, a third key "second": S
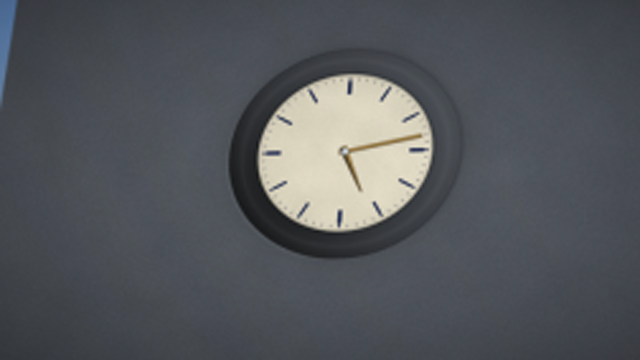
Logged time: {"hour": 5, "minute": 13}
